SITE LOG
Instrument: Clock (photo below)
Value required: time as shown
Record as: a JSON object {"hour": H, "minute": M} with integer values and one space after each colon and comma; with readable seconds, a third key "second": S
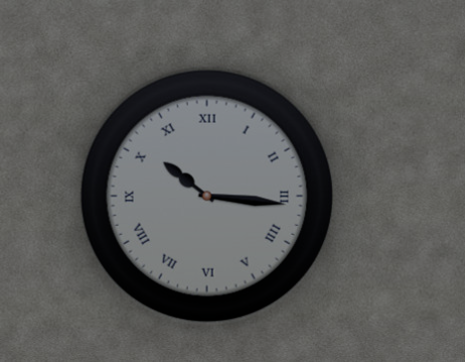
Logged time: {"hour": 10, "minute": 16}
